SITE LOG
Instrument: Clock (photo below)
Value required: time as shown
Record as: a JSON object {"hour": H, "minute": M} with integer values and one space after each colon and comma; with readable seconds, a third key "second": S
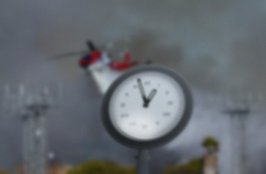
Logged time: {"hour": 12, "minute": 57}
